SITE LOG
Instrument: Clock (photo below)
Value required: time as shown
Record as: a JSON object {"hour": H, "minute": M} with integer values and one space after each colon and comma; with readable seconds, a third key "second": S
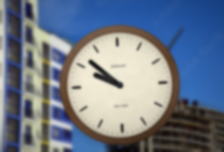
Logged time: {"hour": 9, "minute": 52}
